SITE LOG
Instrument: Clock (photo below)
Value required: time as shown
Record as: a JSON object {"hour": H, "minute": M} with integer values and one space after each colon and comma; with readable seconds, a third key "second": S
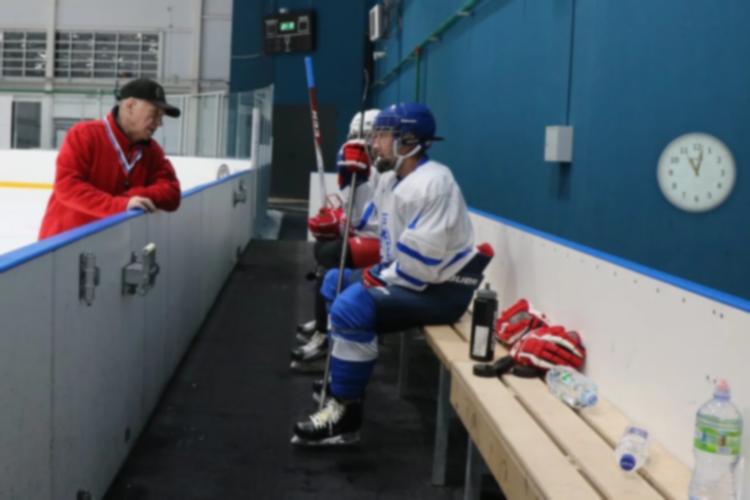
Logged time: {"hour": 11, "minute": 2}
